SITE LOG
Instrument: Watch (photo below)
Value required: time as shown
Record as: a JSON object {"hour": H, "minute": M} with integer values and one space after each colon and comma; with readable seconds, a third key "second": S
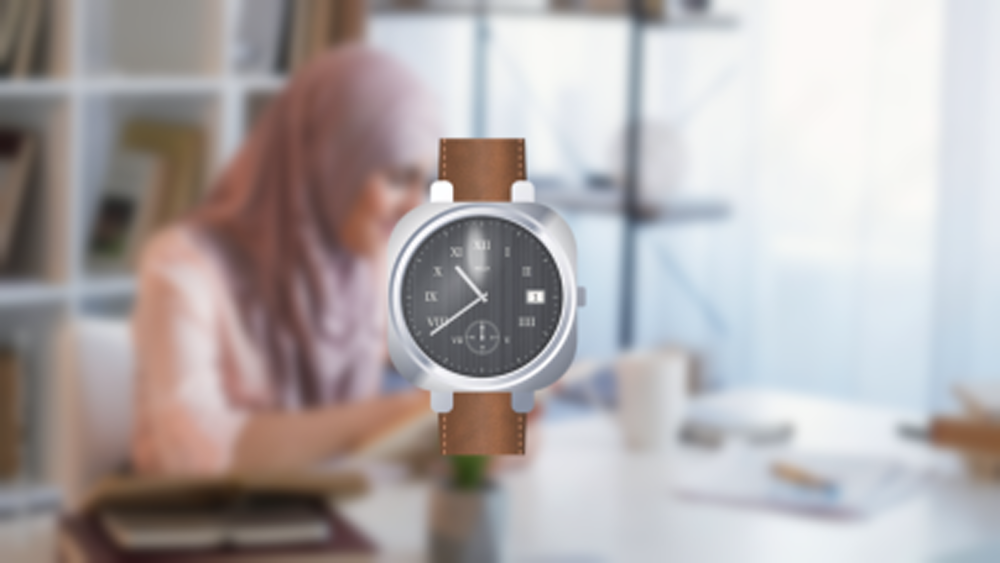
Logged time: {"hour": 10, "minute": 39}
